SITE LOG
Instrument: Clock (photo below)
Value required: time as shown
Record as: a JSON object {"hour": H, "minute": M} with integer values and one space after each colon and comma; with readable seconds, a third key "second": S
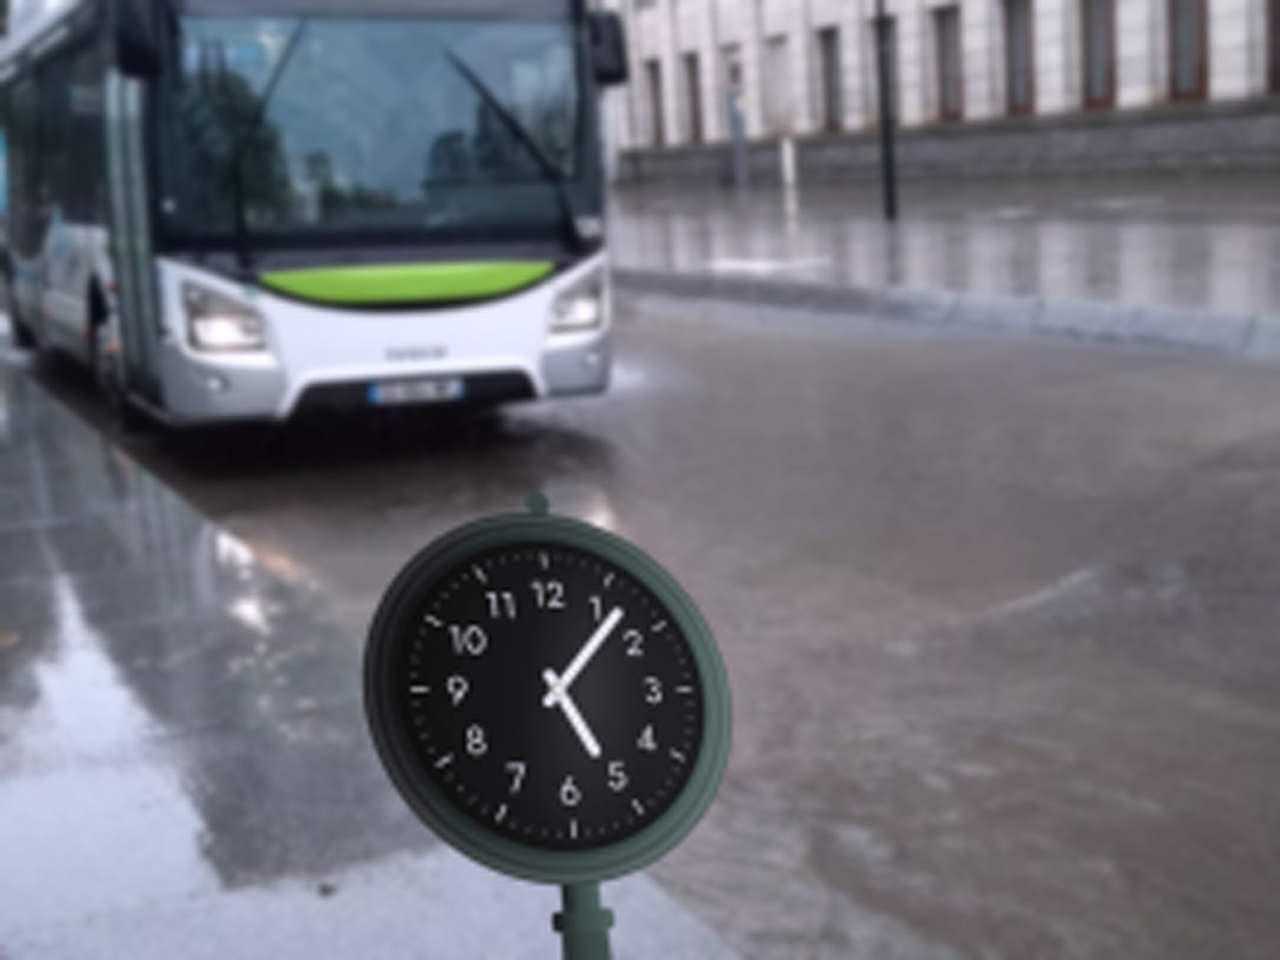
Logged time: {"hour": 5, "minute": 7}
